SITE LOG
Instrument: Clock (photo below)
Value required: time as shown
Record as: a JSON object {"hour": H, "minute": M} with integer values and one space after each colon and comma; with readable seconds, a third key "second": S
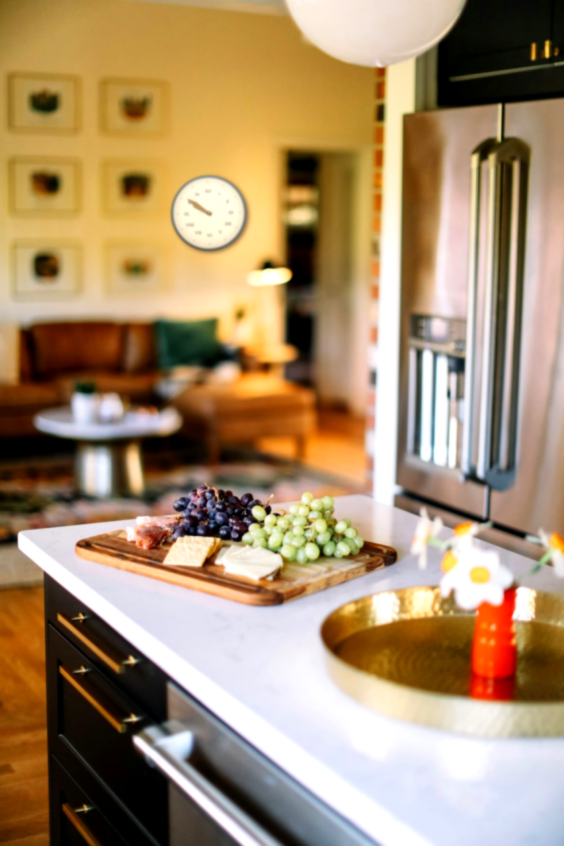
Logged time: {"hour": 9, "minute": 51}
